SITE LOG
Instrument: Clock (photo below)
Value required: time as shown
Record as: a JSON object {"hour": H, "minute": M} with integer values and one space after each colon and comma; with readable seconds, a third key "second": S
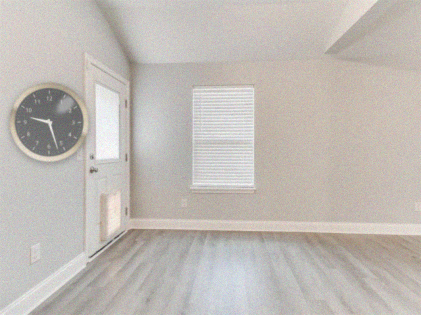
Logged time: {"hour": 9, "minute": 27}
